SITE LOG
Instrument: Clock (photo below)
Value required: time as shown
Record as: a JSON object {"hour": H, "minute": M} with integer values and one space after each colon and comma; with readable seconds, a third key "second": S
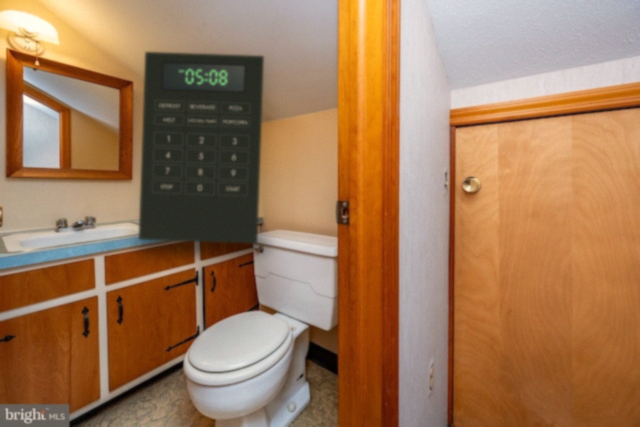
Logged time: {"hour": 5, "minute": 8}
